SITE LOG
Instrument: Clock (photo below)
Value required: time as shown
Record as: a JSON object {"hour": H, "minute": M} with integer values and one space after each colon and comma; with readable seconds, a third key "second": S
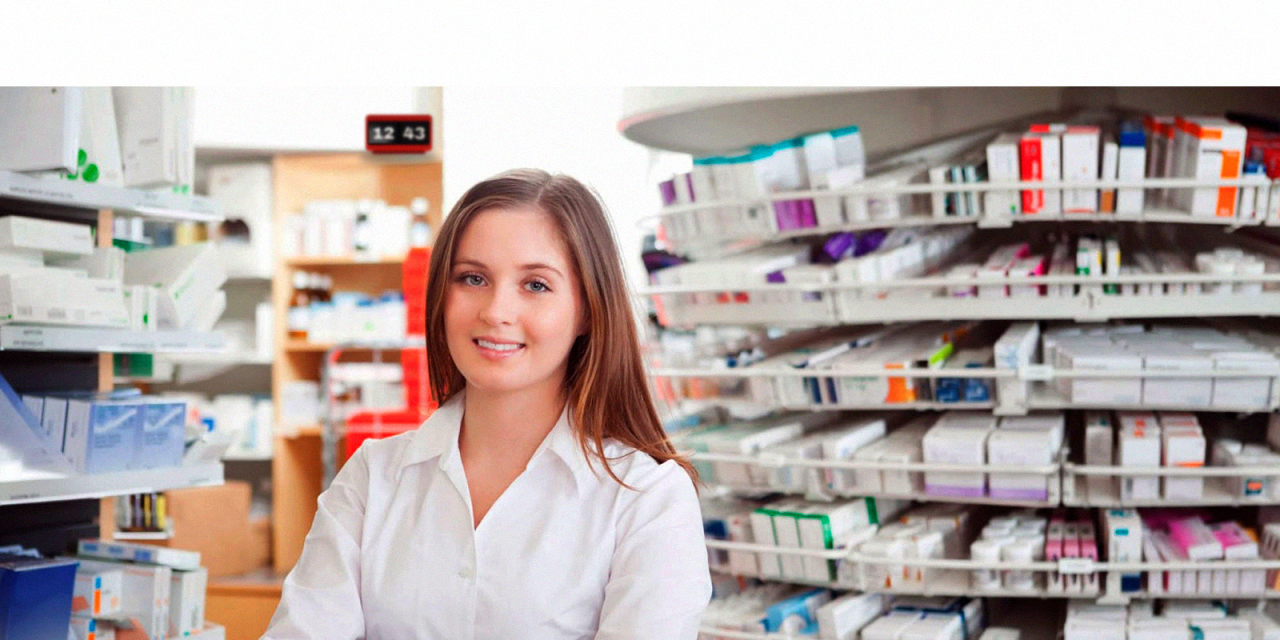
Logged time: {"hour": 12, "minute": 43}
